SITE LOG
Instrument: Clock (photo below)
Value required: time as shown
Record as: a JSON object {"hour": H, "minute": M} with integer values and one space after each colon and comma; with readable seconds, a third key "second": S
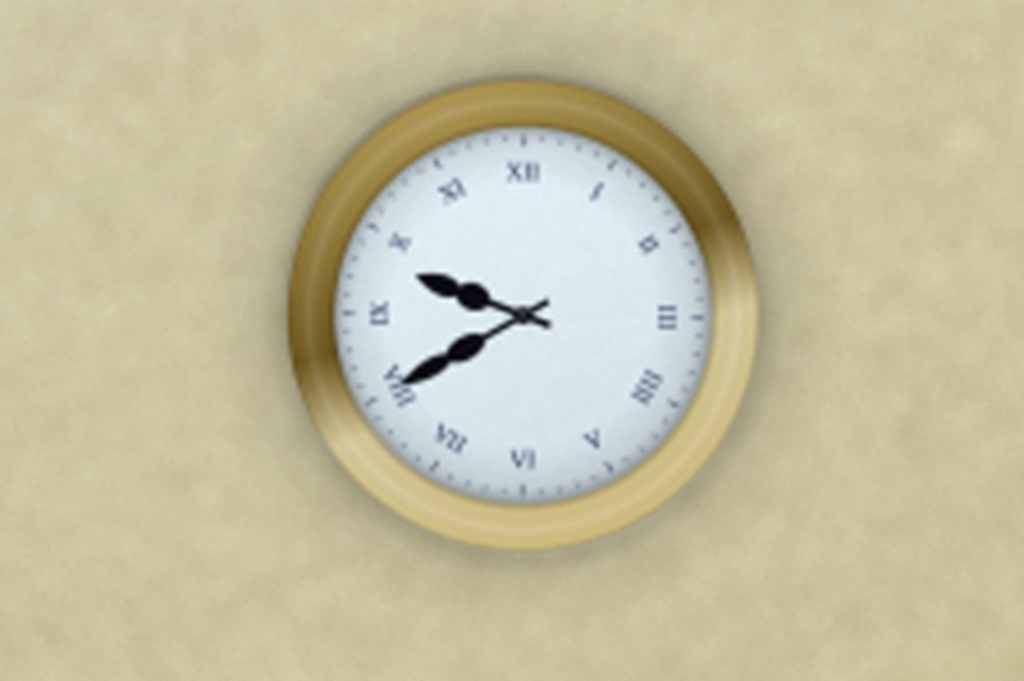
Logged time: {"hour": 9, "minute": 40}
